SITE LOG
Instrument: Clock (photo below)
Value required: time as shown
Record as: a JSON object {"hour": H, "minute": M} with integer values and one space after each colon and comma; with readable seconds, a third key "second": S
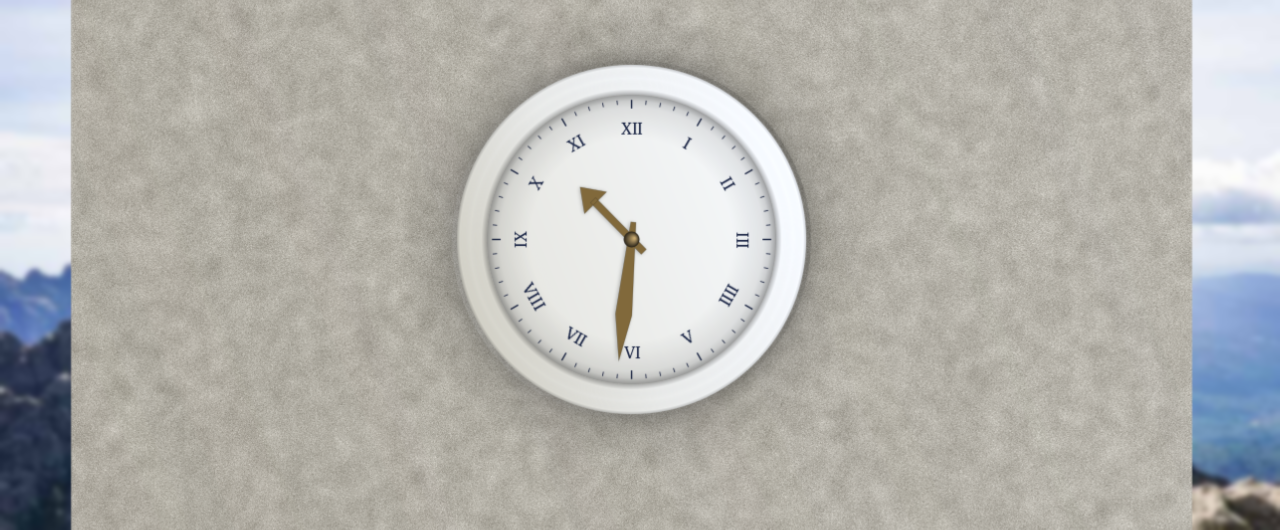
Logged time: {"hour": 10, "minute": 31}
